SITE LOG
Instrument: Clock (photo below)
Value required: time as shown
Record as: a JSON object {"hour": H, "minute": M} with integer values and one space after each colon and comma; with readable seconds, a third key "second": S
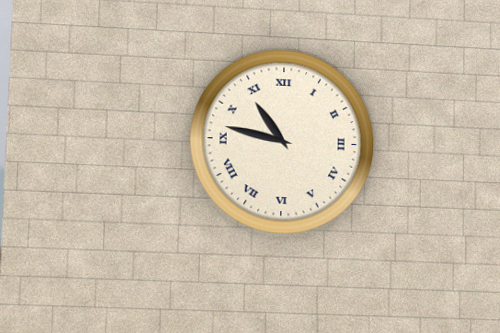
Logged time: {"hour": 10, "minute": 47}
